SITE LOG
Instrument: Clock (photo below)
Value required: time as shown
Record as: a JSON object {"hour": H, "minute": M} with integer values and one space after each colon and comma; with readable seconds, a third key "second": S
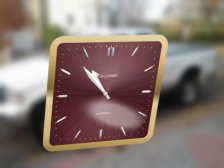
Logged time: {"hour": 10, "minute": 53}
